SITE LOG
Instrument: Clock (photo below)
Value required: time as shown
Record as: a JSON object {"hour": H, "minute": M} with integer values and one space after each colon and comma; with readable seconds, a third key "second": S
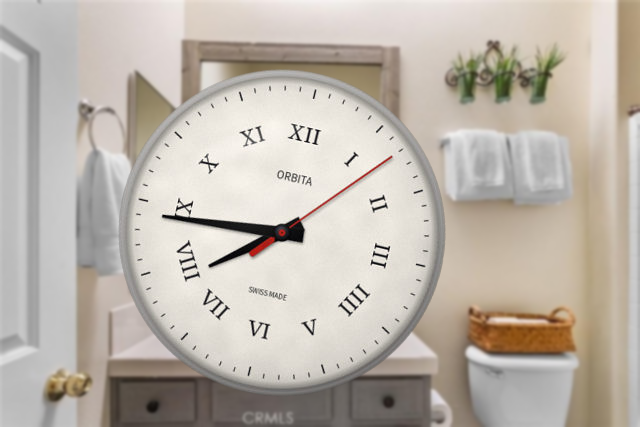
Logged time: {"hour": 7, "minute": 44, "second": 7}
